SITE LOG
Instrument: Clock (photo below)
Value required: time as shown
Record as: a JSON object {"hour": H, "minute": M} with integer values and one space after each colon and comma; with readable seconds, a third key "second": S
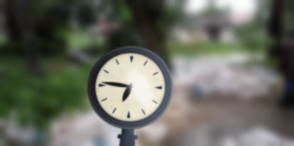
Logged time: {"hour": 6, "minute": 46}
